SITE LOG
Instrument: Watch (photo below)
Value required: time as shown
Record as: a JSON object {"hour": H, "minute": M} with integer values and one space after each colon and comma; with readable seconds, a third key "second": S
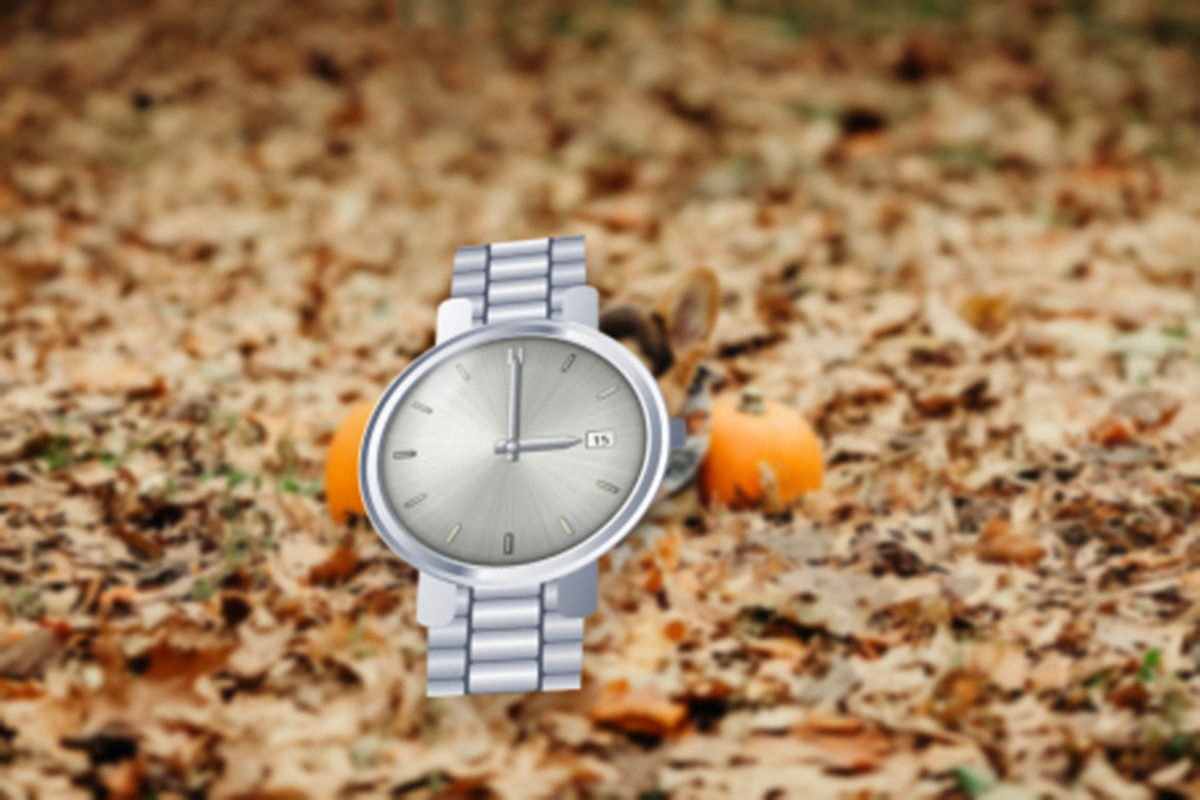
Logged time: {"hour": 3, "minute": 0}
